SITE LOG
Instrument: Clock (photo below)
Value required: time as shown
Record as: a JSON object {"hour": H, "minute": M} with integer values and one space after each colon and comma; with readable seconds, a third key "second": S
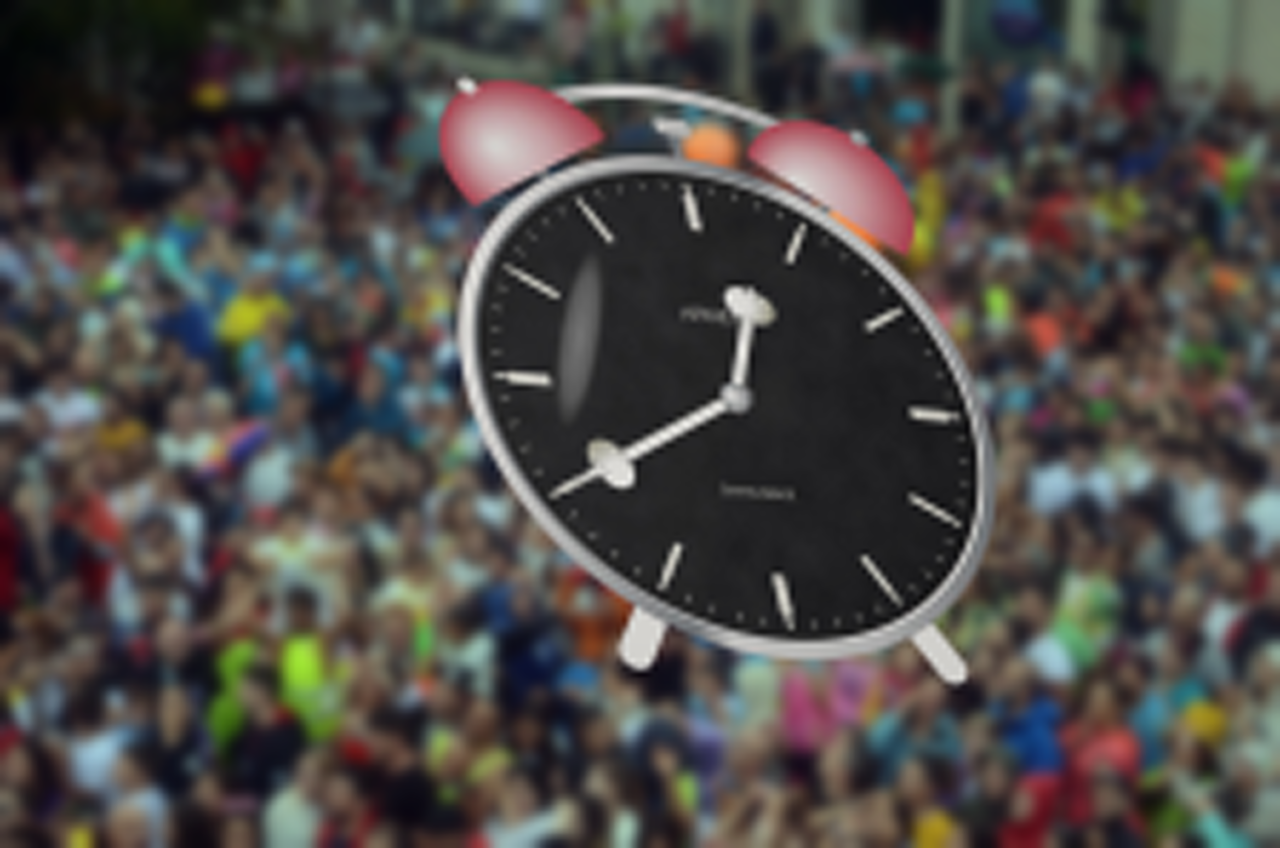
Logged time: {"hour": 12, "minute": 40}
